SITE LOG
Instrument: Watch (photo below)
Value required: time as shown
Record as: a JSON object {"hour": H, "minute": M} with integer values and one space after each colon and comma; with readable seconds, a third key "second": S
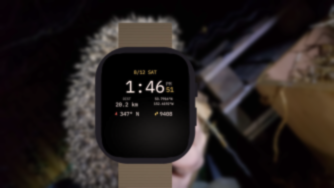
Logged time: {"hour": 1, "minute": 46}
